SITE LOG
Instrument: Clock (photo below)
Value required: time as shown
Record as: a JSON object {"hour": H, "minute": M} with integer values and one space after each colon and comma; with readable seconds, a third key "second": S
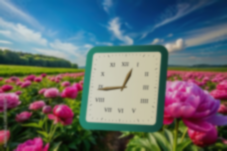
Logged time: {"hour": 12, "minute": 44}
